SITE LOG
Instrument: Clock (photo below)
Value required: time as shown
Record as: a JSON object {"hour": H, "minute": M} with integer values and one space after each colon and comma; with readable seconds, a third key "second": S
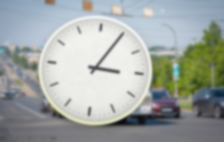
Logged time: {"hour": 3, "minute": 5}
